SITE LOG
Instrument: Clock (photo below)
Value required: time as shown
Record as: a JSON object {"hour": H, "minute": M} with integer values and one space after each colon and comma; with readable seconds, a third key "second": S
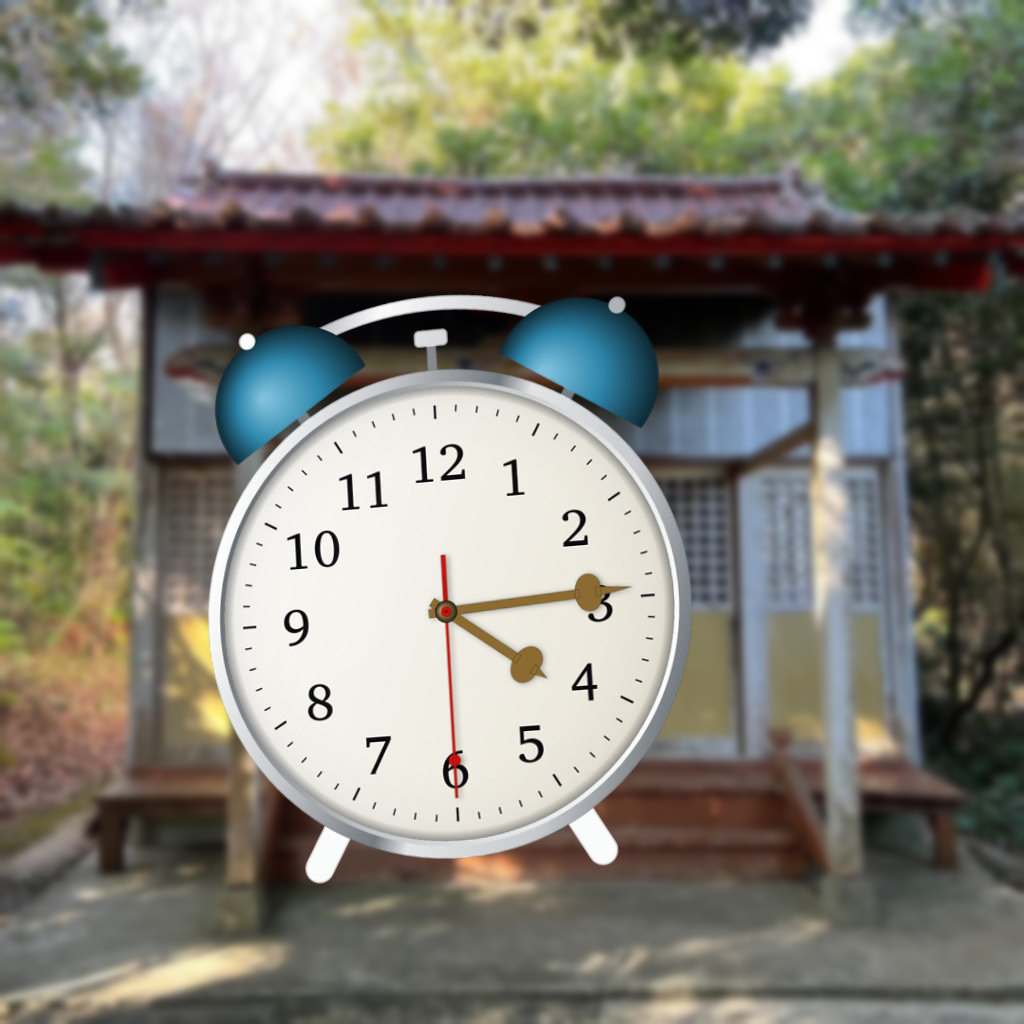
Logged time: {"hour": 4, "minute": 14, "second": 30}
